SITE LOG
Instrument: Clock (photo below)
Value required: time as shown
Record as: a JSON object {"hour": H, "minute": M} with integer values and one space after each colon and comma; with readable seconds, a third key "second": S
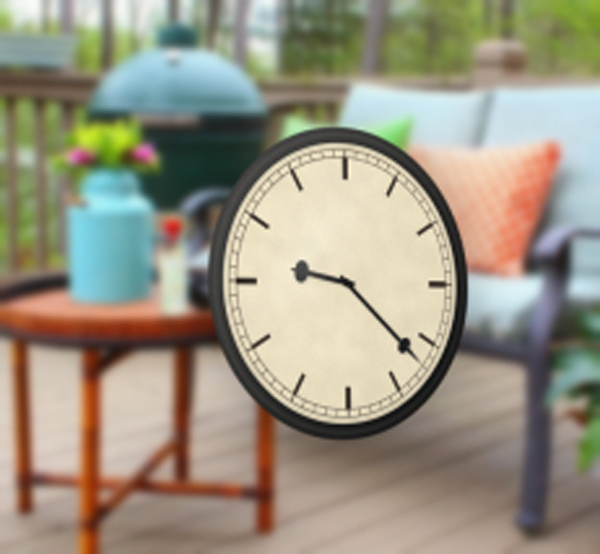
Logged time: {"hour": 9, "minute": 22}
